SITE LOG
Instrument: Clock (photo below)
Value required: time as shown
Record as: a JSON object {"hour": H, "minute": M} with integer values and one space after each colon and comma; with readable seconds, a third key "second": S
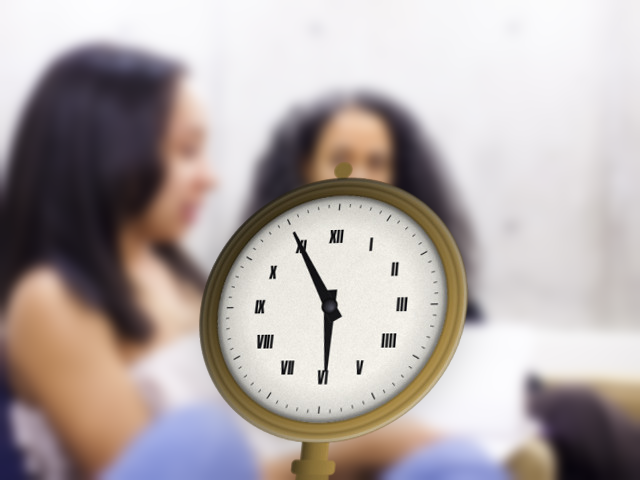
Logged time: {"hour": 5, "minute": 55}
